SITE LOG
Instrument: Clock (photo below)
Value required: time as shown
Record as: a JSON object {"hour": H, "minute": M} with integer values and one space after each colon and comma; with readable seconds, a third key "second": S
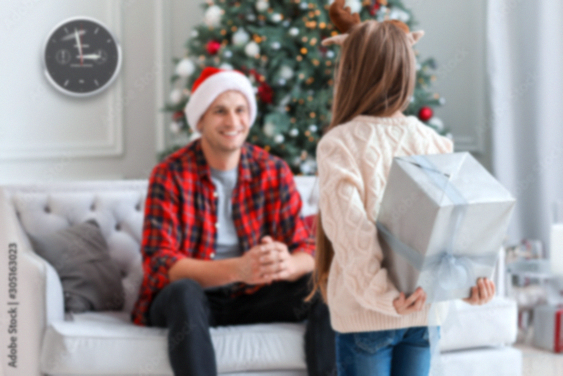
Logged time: {"hour": 2, "minute": 58}
